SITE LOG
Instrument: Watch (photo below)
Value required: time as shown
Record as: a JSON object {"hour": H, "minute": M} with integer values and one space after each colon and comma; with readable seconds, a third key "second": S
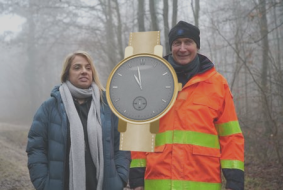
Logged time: {"hour": 10, "minute": 58}
